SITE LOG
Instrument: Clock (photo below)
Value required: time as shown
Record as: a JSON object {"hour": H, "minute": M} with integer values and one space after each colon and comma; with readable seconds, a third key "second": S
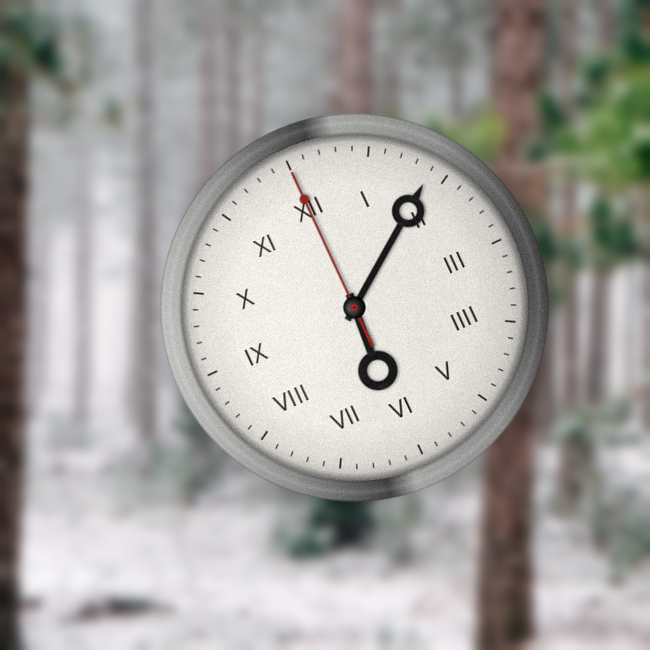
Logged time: {"hour": 6, "minute": 9, "second": 0}
